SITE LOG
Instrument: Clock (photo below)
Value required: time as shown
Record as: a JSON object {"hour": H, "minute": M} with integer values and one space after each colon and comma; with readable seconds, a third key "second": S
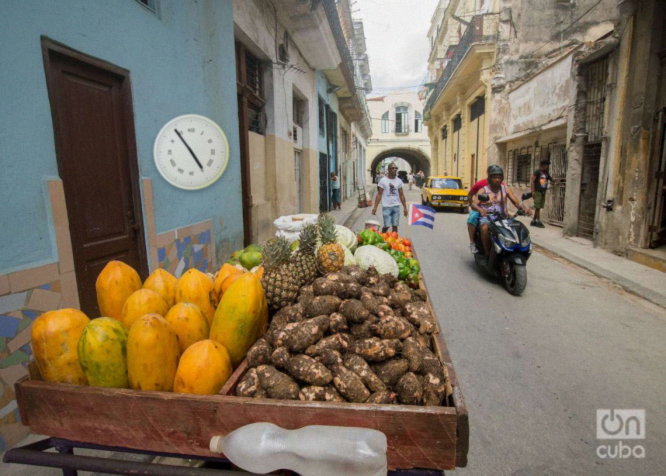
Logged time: {"hour": 4, "minute": 54}
